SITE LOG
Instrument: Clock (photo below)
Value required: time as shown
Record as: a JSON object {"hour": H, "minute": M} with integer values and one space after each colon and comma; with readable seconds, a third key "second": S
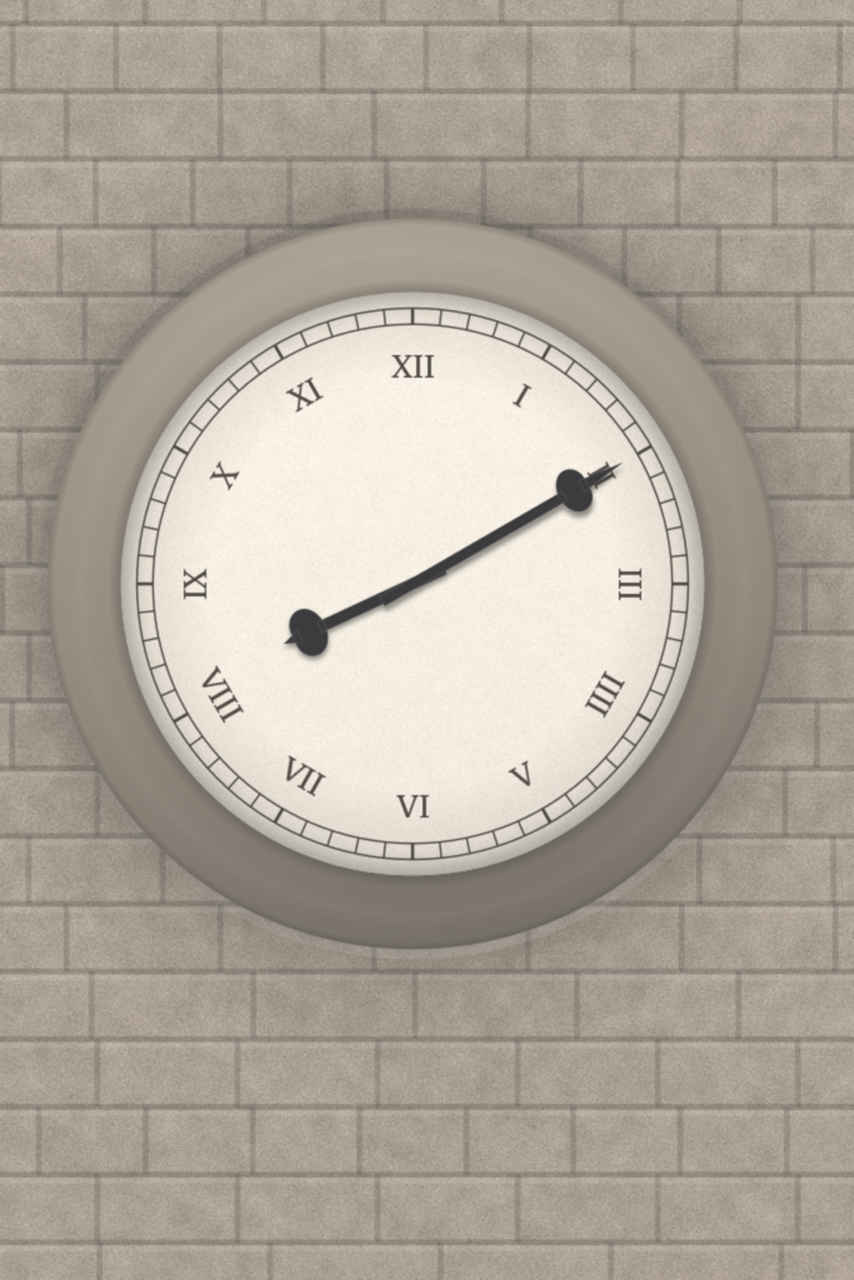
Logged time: {"hour": 8, "minute": 10}
